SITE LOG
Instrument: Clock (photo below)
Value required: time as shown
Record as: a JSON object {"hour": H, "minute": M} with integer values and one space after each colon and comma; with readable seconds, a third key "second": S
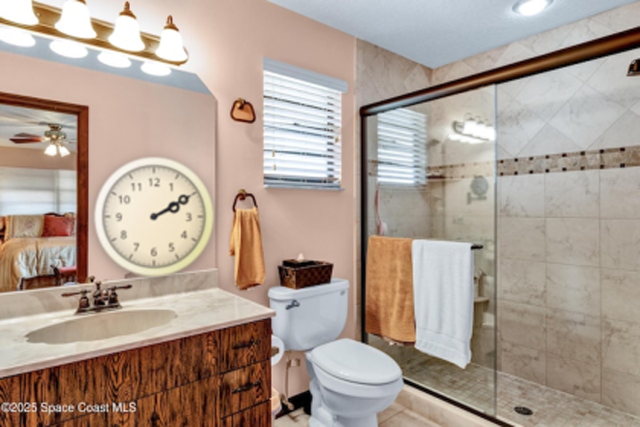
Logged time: {"hour": 2, "minute": 10}
